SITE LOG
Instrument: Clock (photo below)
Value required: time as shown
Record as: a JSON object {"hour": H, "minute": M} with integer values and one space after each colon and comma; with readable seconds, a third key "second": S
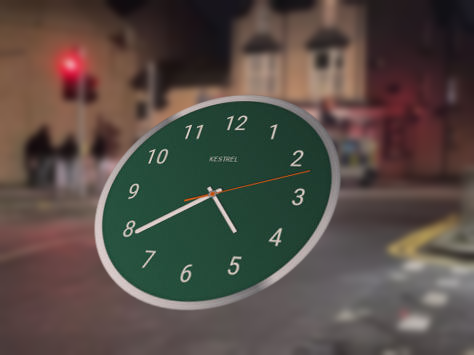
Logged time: {"hour": 4, "minute": 39, "second": 12}
